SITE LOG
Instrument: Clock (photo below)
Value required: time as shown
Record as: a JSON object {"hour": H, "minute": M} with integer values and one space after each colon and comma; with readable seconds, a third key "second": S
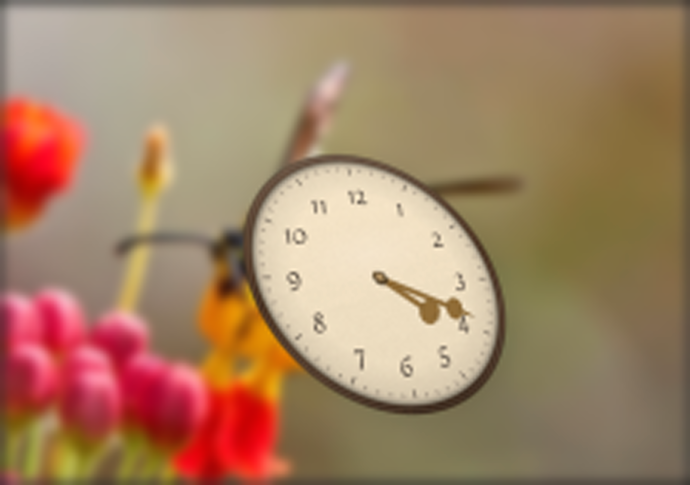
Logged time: {"hour": 4, "minute": 19}
